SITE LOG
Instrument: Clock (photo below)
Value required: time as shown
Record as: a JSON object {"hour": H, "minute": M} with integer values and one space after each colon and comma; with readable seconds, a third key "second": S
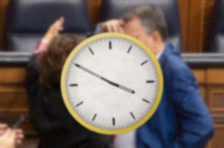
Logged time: {"hour": 3, "minute": 50}
